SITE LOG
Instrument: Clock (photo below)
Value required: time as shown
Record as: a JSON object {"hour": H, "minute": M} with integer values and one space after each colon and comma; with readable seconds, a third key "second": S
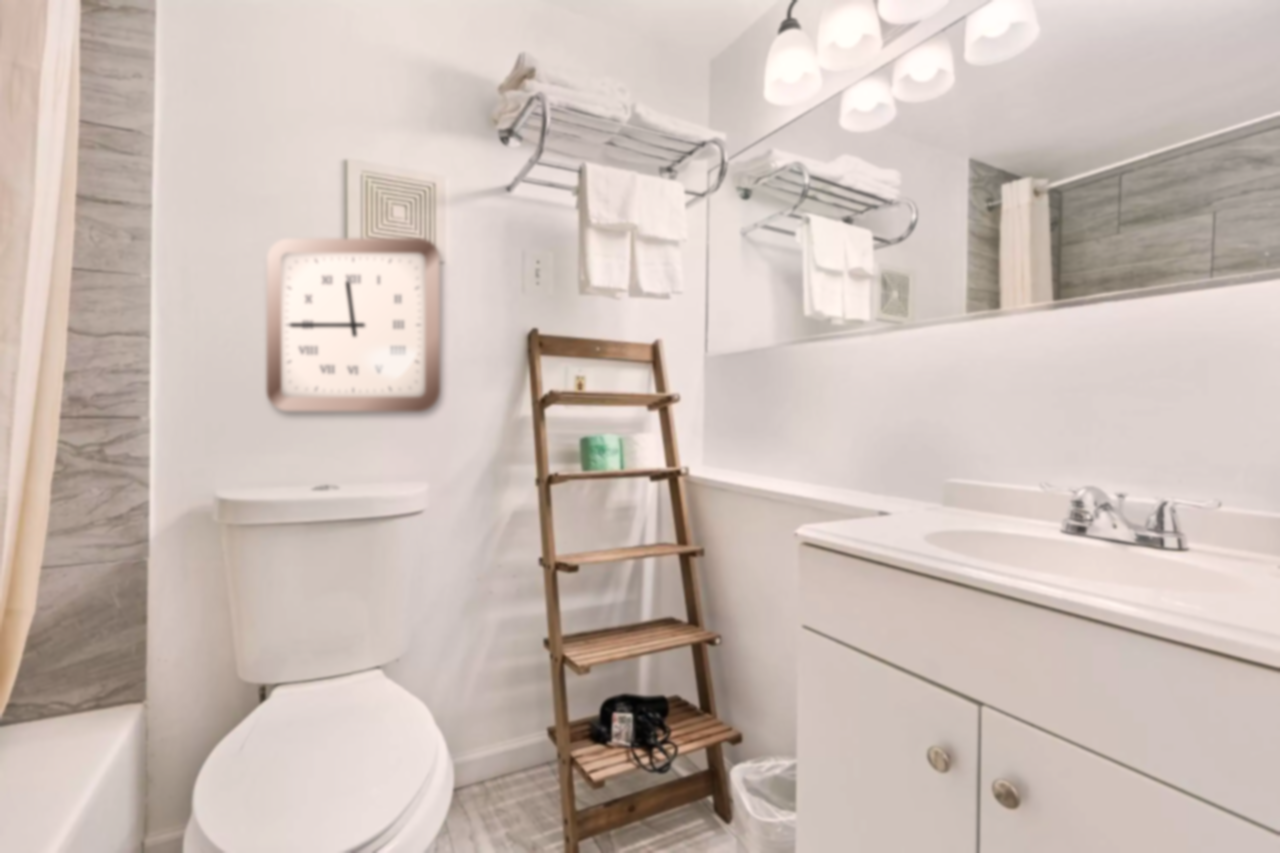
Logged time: {"hour": 11, "minute": 45}
